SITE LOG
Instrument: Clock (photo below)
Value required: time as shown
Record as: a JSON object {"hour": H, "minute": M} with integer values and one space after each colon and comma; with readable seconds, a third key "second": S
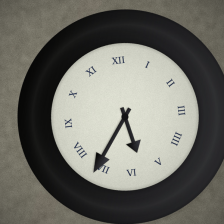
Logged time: {"hour": 5, "minute": 36}
